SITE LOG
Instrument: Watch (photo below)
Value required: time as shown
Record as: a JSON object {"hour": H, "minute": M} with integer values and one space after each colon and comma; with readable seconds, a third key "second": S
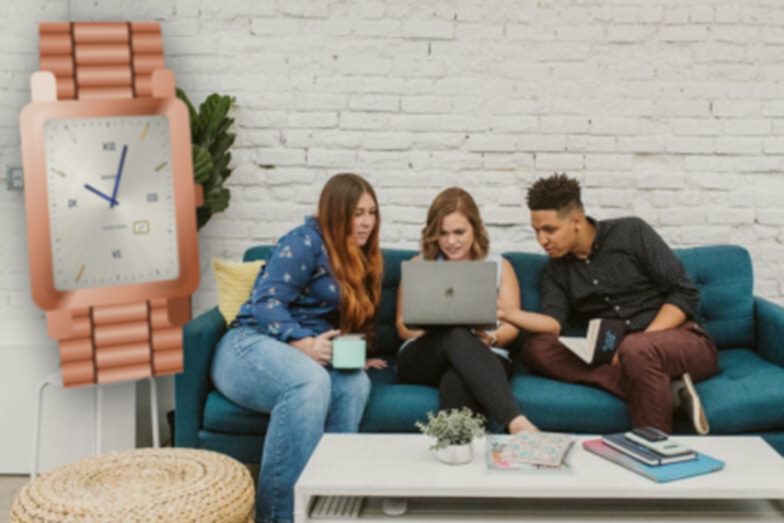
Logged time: {"hour": 10, "minute": 3}
